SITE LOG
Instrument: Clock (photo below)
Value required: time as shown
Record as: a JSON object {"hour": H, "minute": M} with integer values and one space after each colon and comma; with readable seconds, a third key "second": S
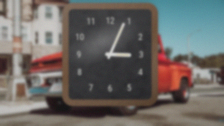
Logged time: {"hour": 3, "minute": 4}
